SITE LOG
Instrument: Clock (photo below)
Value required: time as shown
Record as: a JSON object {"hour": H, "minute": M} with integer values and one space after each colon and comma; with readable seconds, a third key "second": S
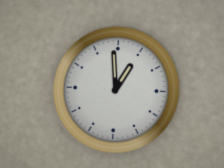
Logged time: {"hour": 12, "minute": 59}
